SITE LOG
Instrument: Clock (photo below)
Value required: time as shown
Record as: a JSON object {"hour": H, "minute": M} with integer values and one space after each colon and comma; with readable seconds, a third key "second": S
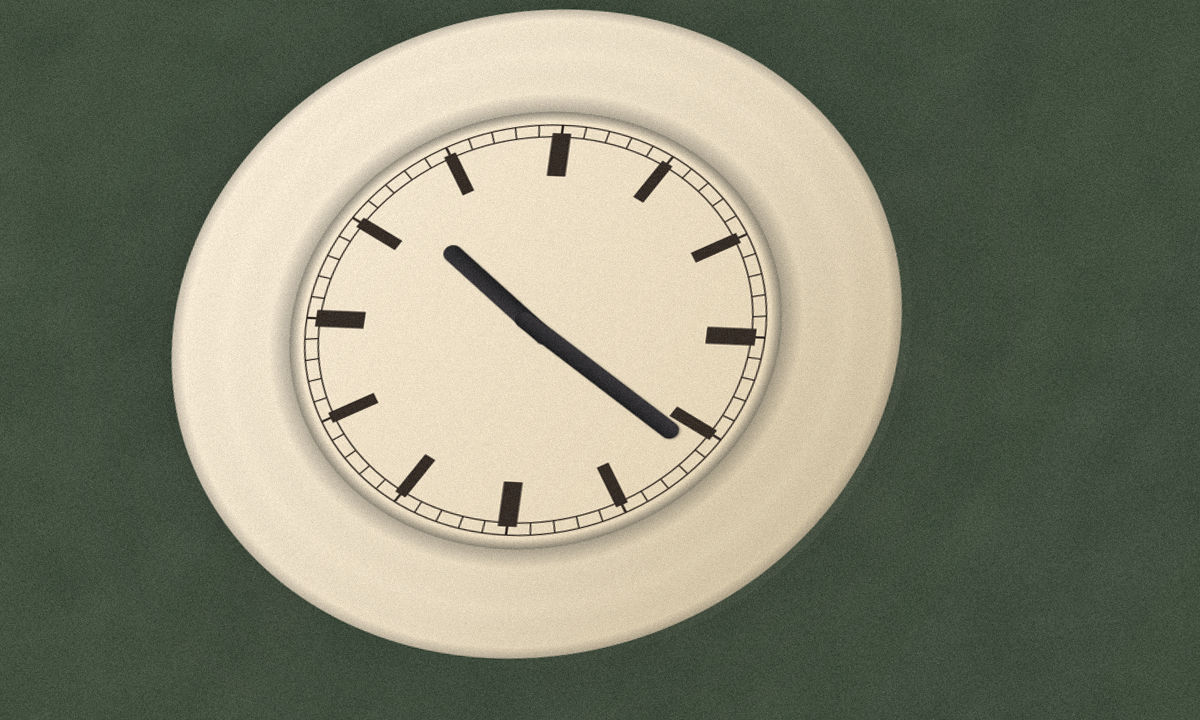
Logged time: {"hour": 10, "minute": 21}
